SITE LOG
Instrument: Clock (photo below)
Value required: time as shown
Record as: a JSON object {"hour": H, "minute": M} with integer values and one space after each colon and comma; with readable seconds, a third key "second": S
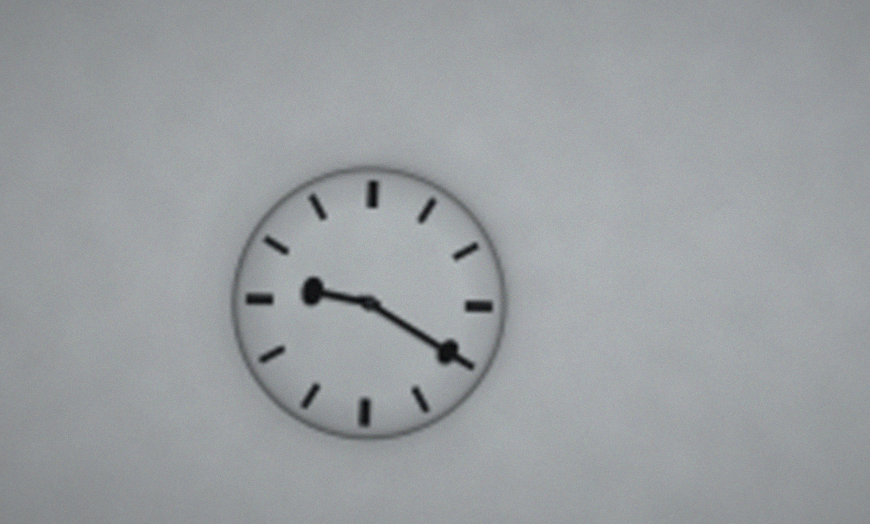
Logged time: {"hour": 9, "minute": 20}
